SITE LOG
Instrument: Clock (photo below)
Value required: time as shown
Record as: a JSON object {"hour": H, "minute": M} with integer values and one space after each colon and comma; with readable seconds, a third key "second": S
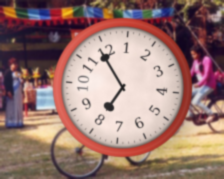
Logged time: {"hour": 7, "minute": 59}
